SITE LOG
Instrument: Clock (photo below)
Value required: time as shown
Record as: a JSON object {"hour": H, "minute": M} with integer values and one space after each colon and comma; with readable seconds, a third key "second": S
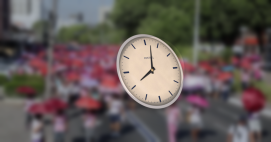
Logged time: {"hour": 8, "minute": 2}
